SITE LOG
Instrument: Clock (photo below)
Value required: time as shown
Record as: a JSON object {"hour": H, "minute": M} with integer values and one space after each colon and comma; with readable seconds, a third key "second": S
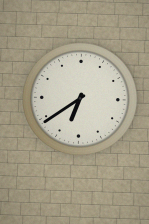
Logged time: {"hour": 6, "minute": 39}
